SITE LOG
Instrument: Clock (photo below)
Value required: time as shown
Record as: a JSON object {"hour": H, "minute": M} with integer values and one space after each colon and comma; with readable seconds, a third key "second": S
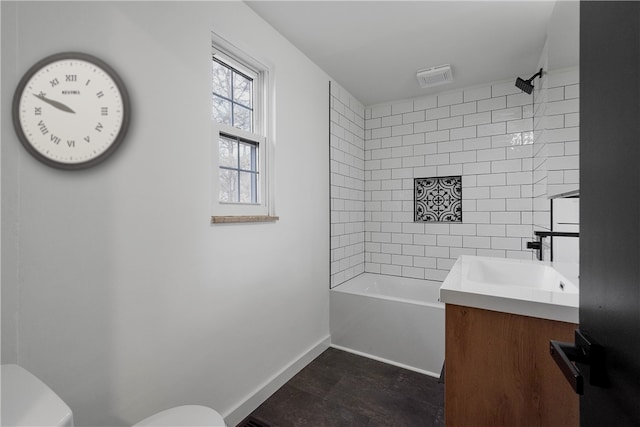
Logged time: {"hour": 9, "minute": 49}
